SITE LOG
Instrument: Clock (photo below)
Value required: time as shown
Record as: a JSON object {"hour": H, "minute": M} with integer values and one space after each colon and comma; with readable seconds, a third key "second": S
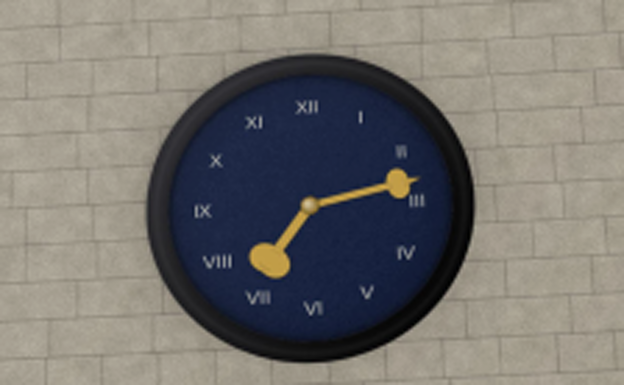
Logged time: {"hour": 7, "minute": 13}
